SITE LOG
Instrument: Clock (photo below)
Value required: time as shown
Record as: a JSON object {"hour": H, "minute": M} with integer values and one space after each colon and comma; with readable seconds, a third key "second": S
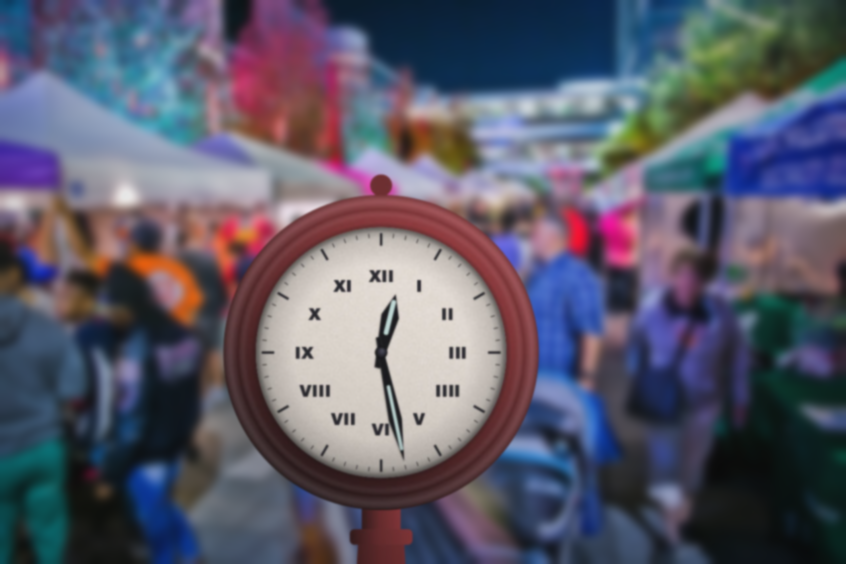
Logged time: {"hour": 12, "minute": 28}
